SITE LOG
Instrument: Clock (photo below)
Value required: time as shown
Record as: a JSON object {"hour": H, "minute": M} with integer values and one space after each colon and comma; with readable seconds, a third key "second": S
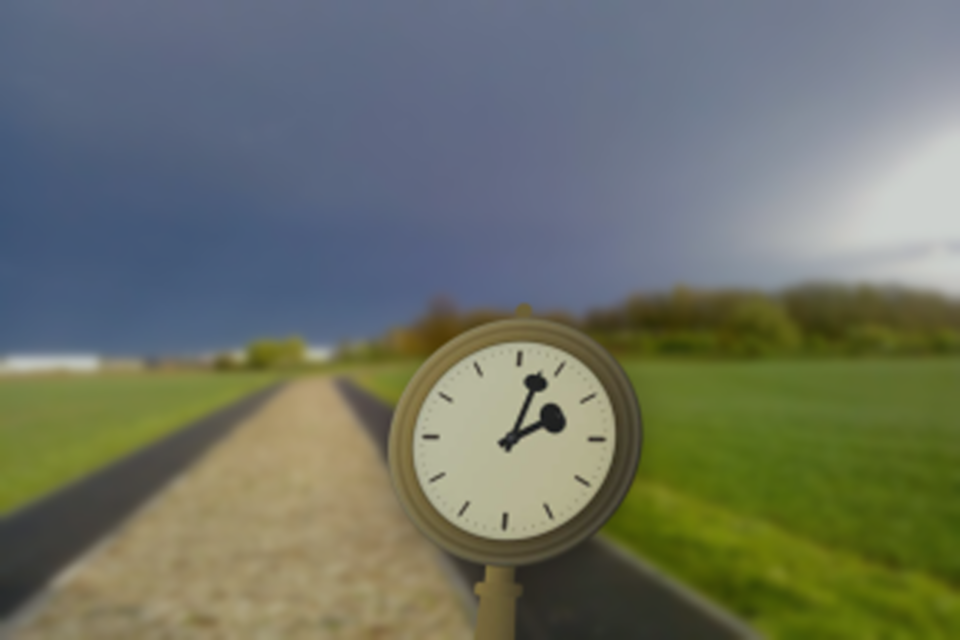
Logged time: {"hour": 2, "minute": 3}
